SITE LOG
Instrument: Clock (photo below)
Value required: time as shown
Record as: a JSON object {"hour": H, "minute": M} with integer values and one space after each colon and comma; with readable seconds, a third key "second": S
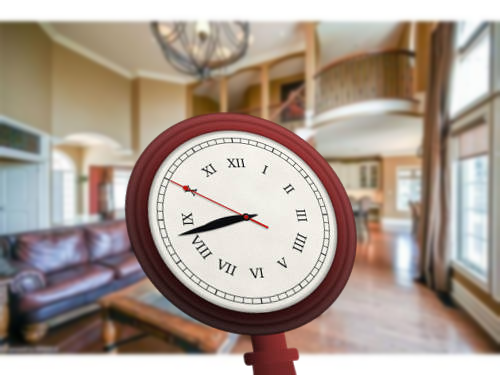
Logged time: {"hour": 8, "minute": 42, "second": 50}
